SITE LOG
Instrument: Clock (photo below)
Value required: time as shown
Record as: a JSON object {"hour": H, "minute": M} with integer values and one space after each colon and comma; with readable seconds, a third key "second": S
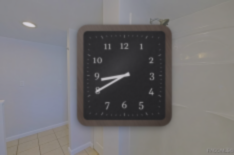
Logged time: {"hour": 8, "minute": 40}
